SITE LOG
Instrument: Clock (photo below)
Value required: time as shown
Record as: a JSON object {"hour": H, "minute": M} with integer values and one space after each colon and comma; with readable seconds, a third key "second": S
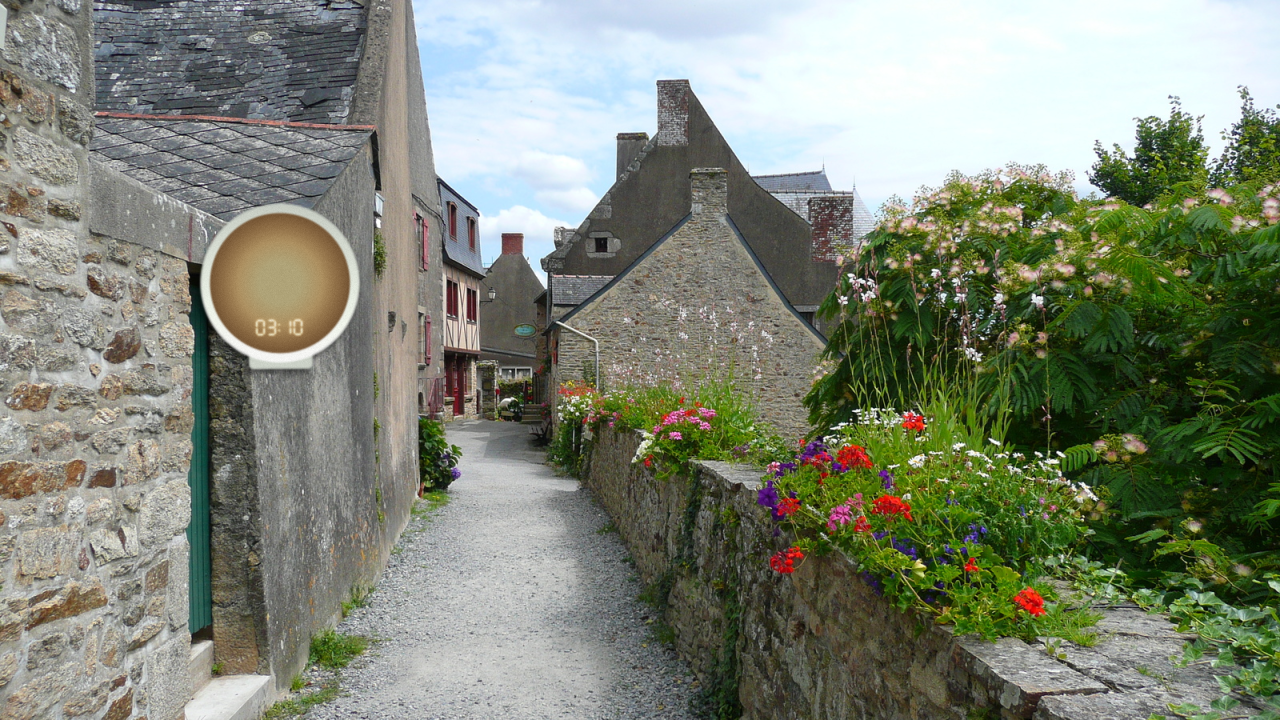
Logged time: {"hour": 3, "minute": 10}
